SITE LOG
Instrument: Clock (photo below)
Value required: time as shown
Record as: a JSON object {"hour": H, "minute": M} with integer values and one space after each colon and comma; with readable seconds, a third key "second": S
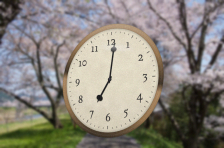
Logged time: {"hour": 7, "minute": 1}
